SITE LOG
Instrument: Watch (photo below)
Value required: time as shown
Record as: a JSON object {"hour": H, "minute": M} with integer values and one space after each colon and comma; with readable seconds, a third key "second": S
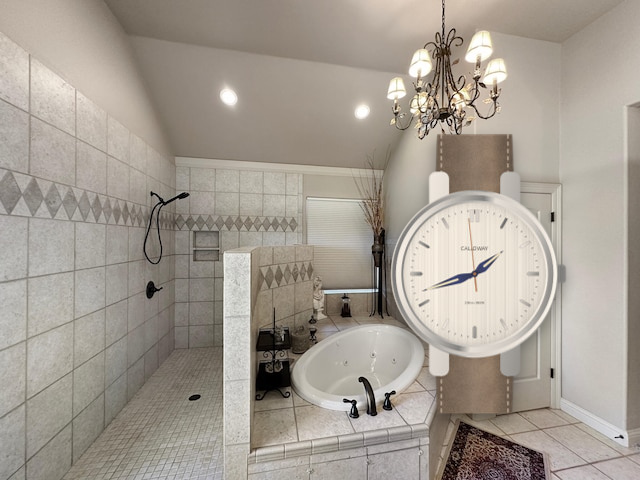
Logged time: {"hour": 1, "minute": 41, "second": 59}
